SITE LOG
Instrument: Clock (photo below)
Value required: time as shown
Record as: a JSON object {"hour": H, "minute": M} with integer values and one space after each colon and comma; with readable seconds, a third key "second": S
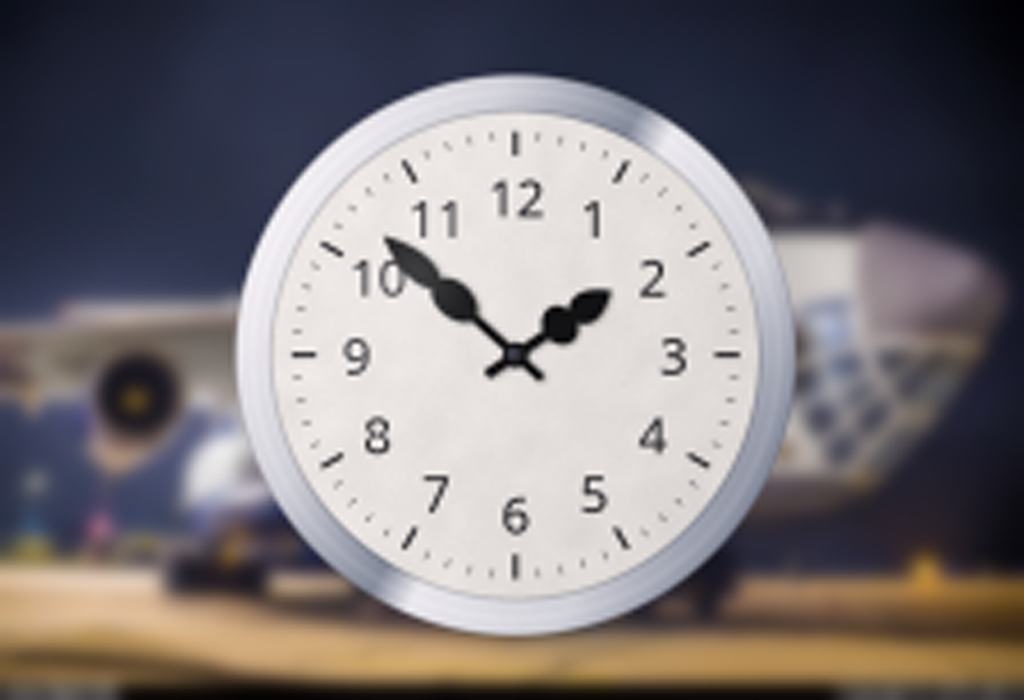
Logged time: {"hour": 1, "minute": 52}
